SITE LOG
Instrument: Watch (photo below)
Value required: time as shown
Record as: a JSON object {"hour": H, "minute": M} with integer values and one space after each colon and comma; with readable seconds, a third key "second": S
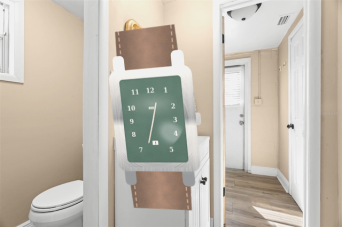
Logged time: {"hour": 12, "minute": 33}
